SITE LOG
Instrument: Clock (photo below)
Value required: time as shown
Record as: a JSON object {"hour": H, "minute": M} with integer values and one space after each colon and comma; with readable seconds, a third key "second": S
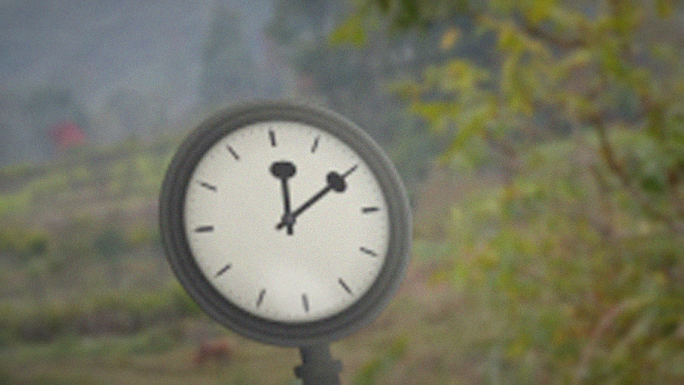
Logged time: {"hour": 12, "minute": 10}
